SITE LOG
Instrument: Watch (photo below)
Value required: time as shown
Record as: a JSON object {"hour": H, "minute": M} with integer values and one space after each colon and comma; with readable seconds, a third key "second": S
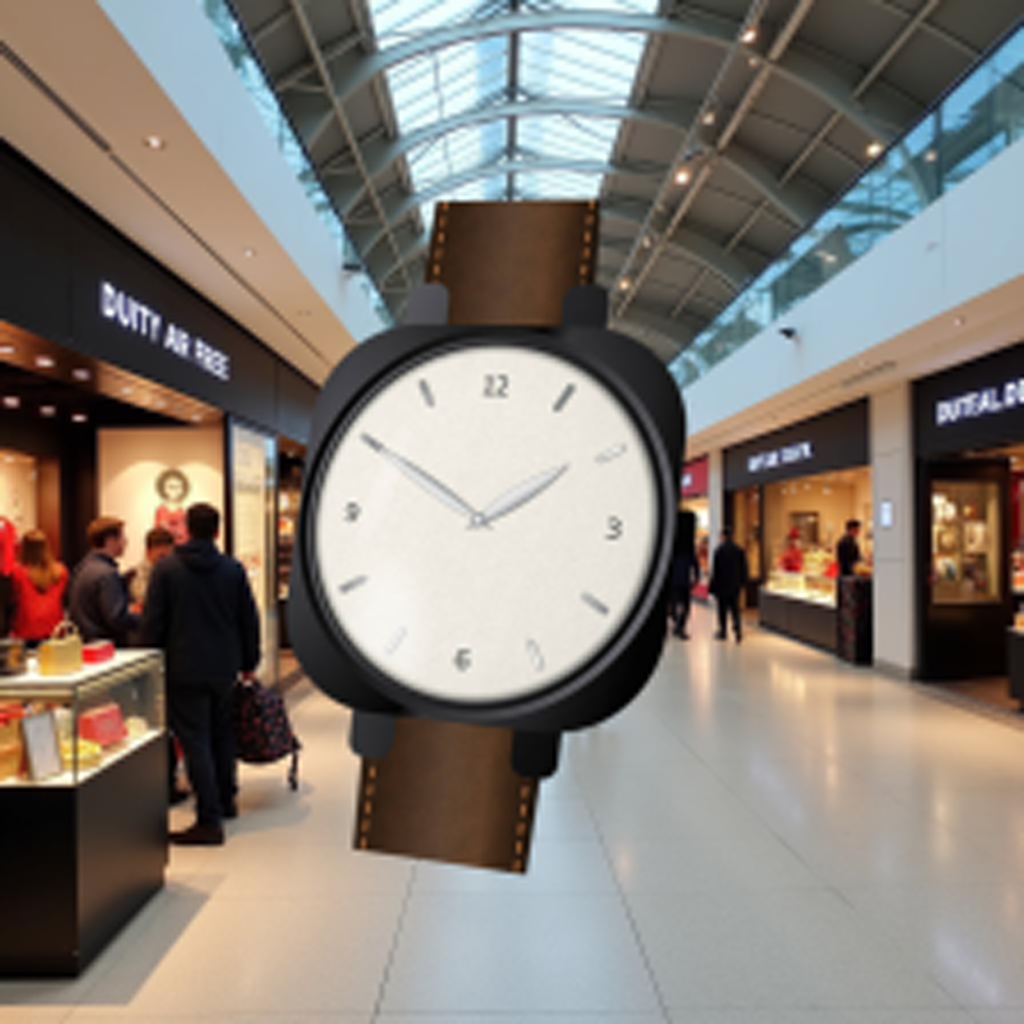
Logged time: {"hour": 1, "minute": 50}
